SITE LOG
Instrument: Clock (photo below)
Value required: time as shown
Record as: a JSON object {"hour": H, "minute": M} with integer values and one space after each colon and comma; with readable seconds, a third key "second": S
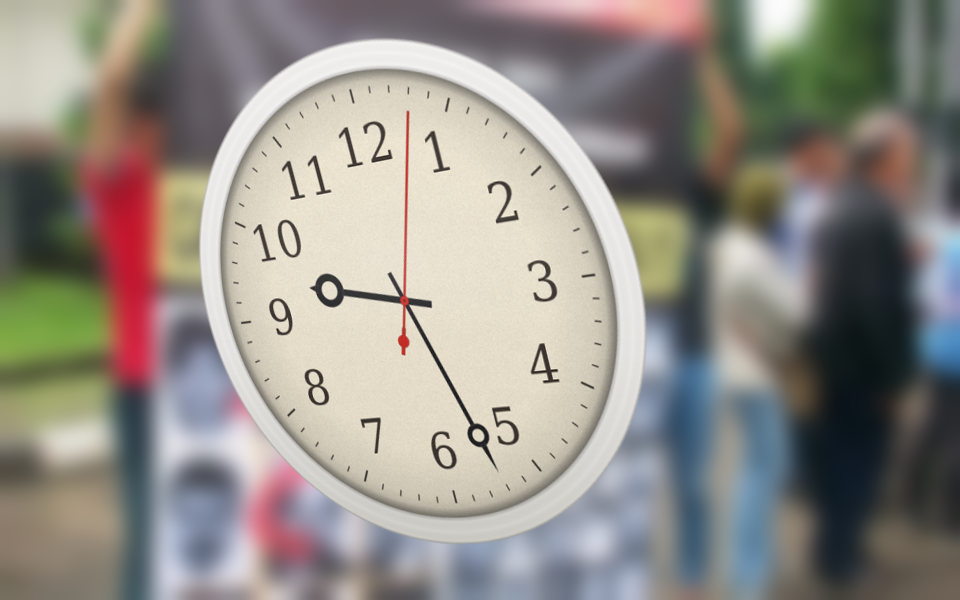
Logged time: {"hour": 9, "minute": 27, "second": 3}
